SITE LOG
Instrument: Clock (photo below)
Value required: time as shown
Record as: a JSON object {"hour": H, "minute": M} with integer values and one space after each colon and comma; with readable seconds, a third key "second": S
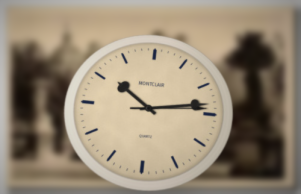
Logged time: {"hour": 10, "minute": 13, "second": 14}
